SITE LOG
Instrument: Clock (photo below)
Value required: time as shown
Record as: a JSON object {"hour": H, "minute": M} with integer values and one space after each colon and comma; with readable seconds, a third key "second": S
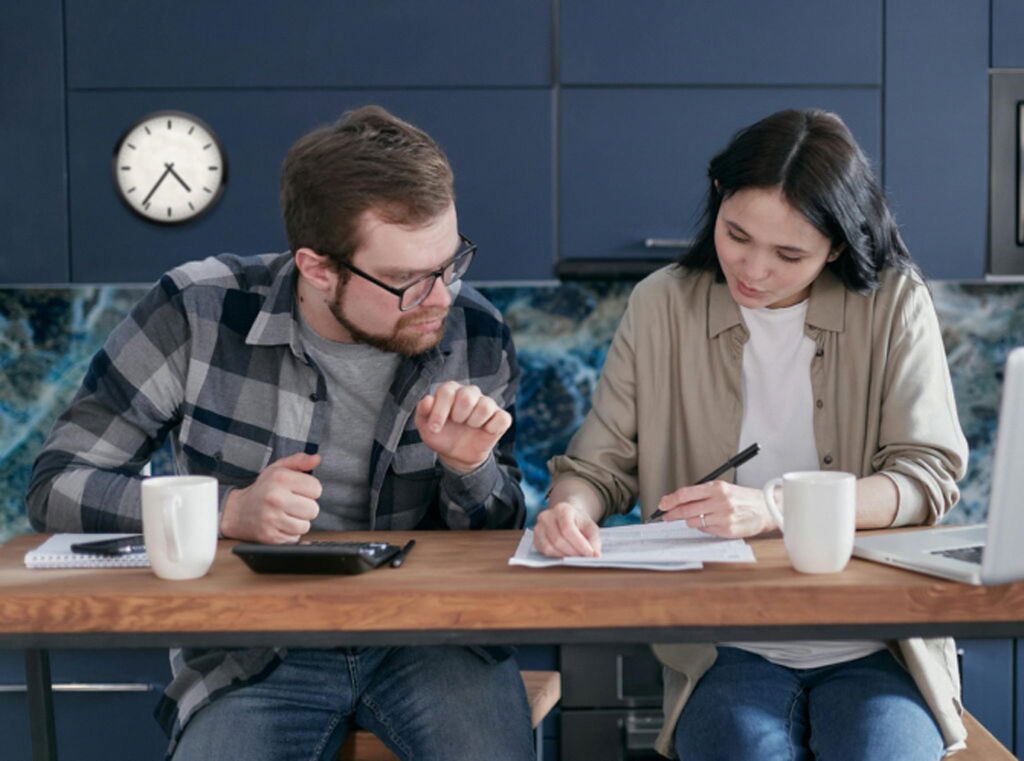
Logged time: {"hour": 4, "minute": 36}
